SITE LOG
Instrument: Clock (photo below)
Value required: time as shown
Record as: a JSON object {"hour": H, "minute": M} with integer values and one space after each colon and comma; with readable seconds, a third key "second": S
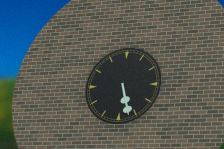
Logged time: {"hour": 5, "minute": 27}
